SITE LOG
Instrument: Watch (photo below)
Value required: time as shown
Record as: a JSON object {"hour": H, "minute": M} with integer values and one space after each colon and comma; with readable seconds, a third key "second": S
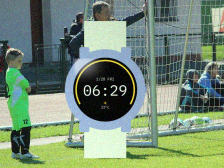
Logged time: {"hour": 6, "minute": 29}
